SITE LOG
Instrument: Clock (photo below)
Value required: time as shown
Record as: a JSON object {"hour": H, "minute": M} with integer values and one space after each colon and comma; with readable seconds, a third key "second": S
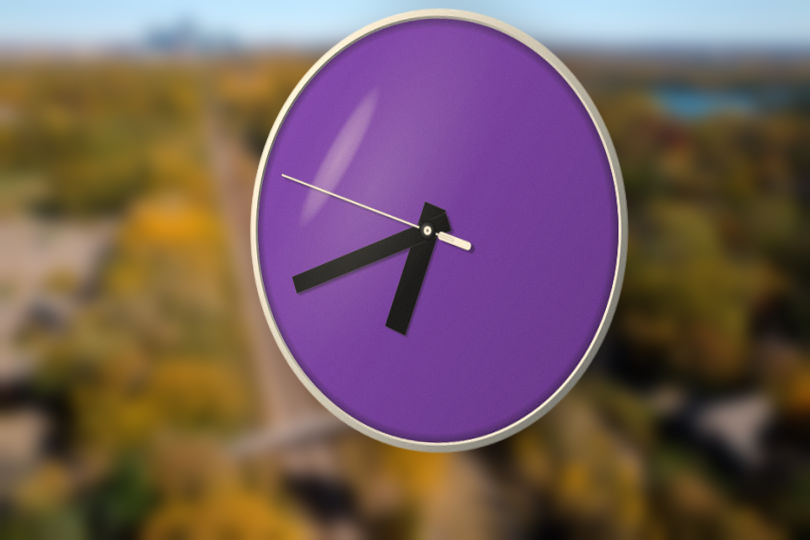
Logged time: {"hour": 6, "minute": 41, "second": 48}
